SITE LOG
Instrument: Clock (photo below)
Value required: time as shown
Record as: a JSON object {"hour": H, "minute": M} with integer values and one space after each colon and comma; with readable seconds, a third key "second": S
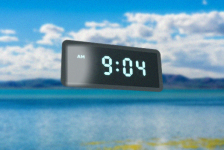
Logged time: {"hour": 9, "minute": 4}
